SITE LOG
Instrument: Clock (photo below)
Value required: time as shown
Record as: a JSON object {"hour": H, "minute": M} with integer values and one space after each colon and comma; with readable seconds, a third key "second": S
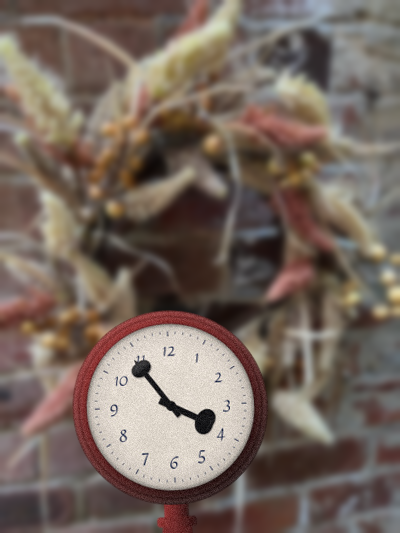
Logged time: {"hour": 3, "minute": 54}
